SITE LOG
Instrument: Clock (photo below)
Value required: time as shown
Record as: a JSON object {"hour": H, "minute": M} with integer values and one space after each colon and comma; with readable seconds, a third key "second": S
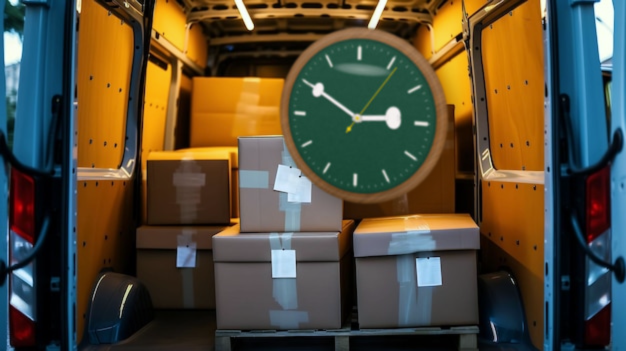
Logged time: {"hour": 2, "minute": 50, "second": 6}
